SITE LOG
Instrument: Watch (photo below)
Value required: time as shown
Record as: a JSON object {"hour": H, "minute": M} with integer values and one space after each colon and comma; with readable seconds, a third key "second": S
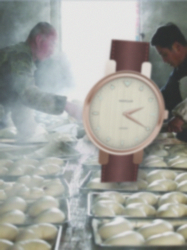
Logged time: {"hour": 2, "minute": 20}
